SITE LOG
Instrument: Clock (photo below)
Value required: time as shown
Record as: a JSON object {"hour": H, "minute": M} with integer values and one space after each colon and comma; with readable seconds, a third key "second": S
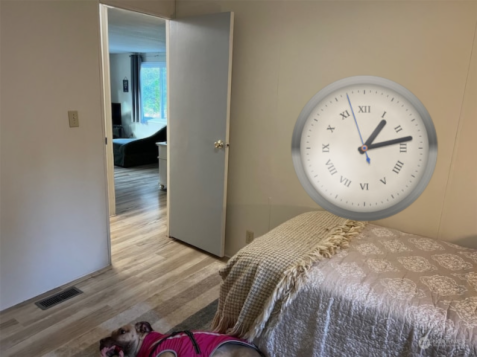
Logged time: {"hour": 1, "minute": 12, "second": 57}
